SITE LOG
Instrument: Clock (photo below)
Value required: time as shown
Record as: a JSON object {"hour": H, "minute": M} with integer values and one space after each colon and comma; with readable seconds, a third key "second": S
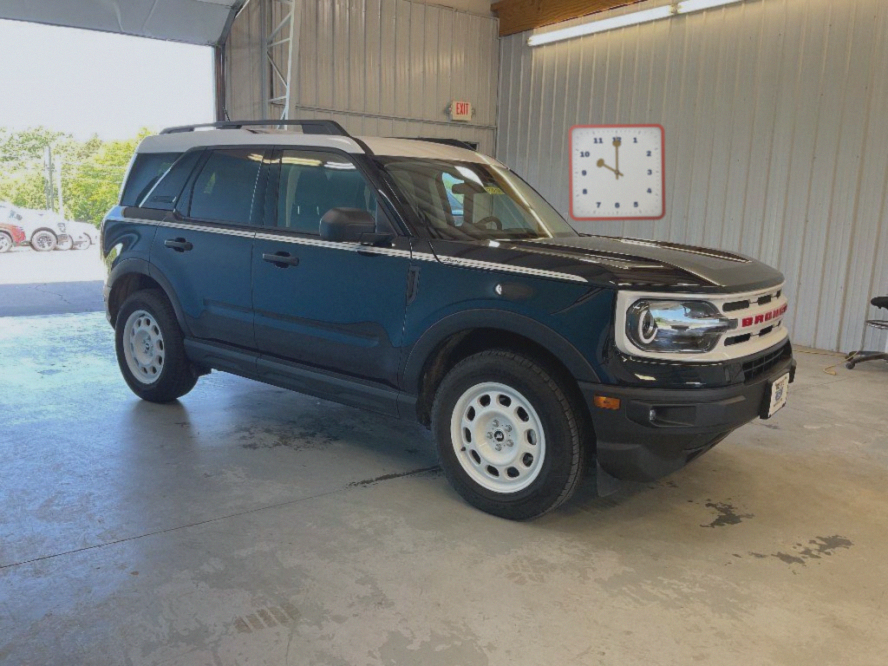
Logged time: {"hour": 10, "minute": 0}
